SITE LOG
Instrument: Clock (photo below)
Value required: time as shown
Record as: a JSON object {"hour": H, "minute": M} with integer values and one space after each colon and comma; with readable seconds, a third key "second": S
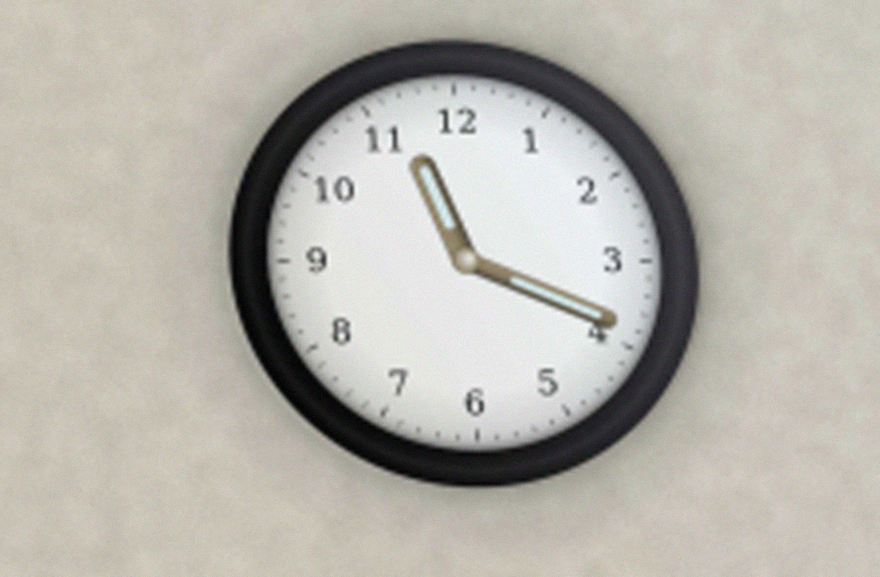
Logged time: {"hour": 11, "minute": 19}
